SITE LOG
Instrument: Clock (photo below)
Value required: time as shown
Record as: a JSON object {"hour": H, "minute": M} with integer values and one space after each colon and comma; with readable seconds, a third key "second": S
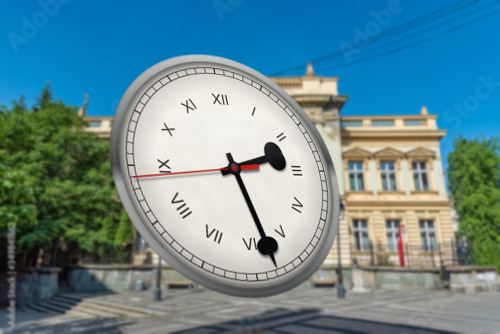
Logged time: {"hour": 2, "minute": 27, "second": 44}
